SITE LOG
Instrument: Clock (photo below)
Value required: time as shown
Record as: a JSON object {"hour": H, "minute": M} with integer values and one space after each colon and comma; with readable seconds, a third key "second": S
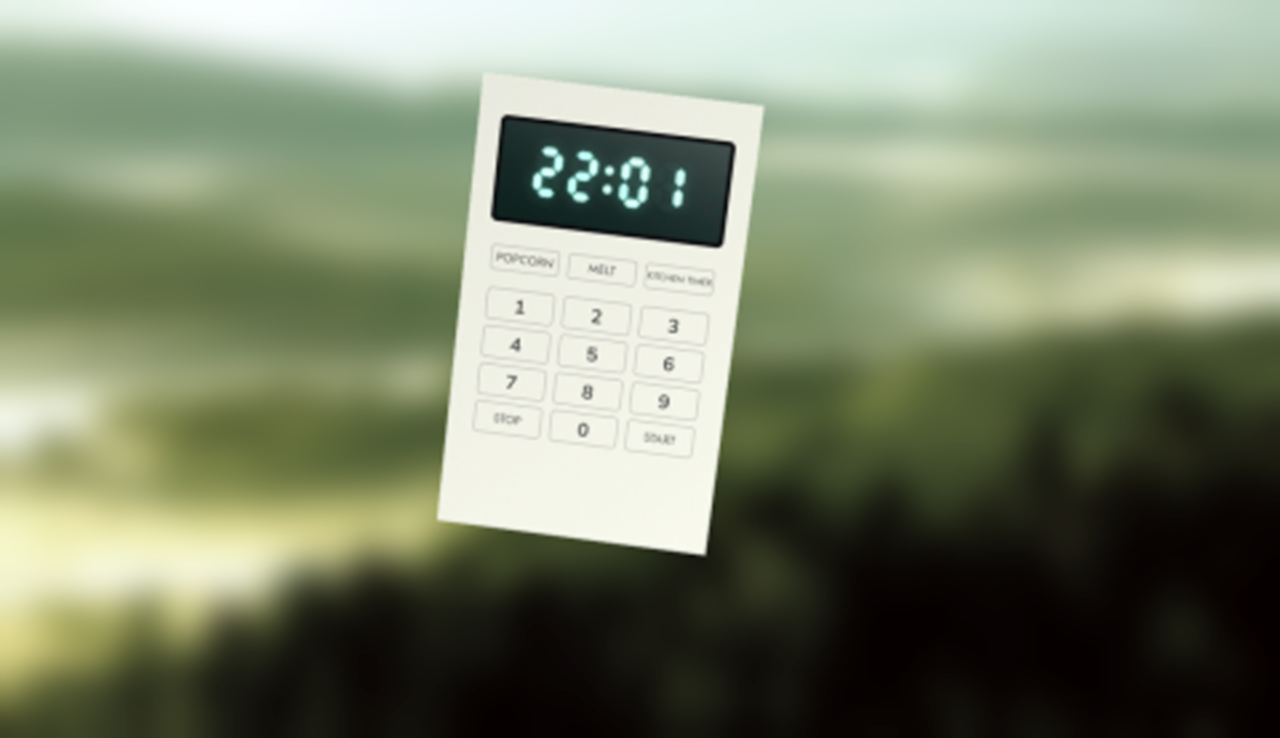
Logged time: {"hour": 22, "minute": 1}
